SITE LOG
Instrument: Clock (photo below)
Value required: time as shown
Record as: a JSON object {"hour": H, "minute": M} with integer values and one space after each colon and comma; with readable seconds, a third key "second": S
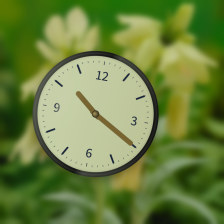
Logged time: {"hour": 10, "minute": 20}
